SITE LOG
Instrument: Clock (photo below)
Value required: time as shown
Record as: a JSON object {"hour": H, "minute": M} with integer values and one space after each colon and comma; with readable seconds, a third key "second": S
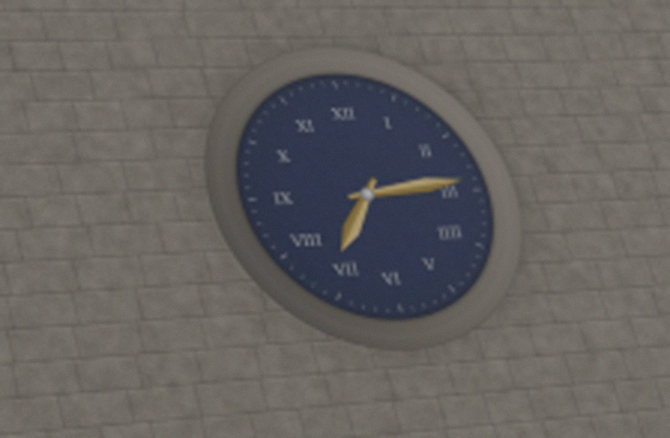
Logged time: {"hour": 7, "minute": 14}
